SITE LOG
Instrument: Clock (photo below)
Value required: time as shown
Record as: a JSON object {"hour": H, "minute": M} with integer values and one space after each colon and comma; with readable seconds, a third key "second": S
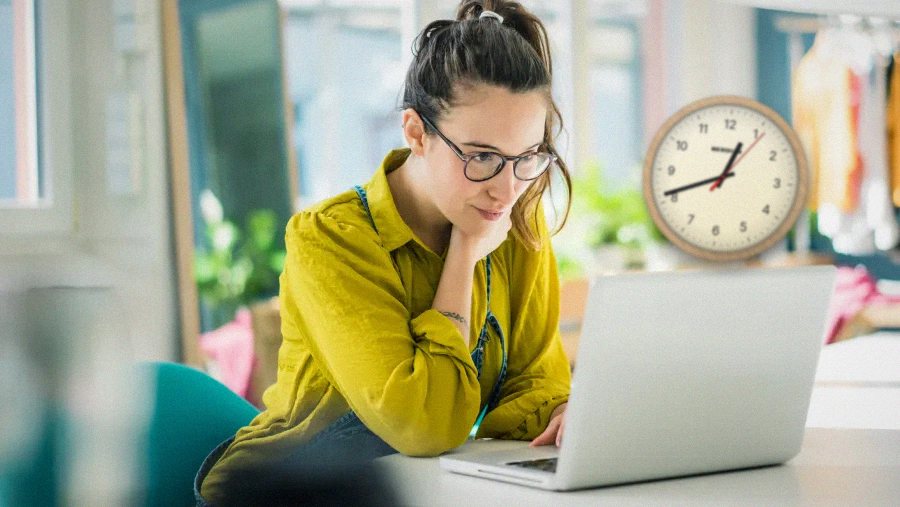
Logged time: {"hour": 12, "minute": 41, "second": 6}
